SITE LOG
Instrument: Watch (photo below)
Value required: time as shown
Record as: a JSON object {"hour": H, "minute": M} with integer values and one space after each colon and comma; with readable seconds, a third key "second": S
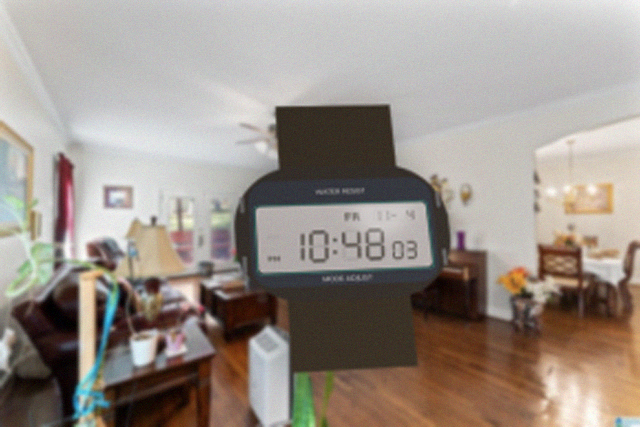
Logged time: {"hour": 10, "minute": 48, "second": 3}
